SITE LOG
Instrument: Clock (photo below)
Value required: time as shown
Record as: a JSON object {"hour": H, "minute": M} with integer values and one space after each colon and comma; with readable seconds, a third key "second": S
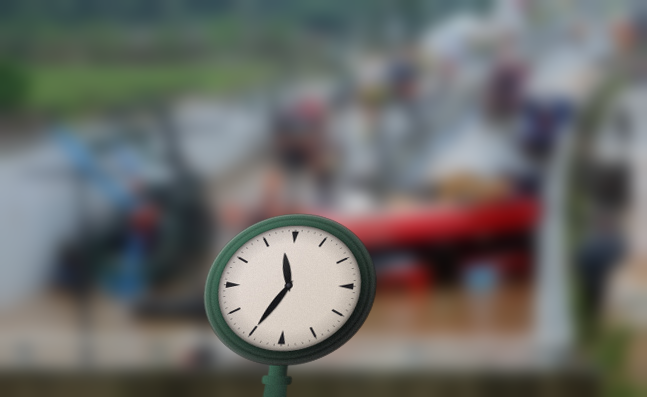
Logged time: {"hour": 11, "minute": 35}
